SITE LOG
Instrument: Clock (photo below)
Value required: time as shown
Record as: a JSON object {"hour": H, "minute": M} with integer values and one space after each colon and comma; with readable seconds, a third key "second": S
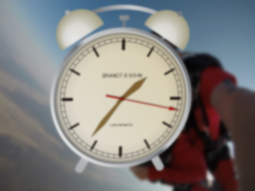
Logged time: {"hour": 1, "minute": 36, "second": 17}
